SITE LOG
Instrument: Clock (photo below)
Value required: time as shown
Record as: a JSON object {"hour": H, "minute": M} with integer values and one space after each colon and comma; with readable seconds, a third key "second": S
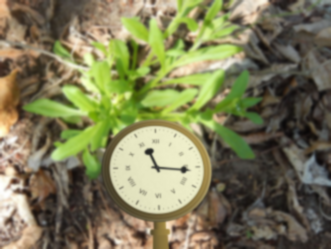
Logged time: {"hour": 11, "minute": 16}
